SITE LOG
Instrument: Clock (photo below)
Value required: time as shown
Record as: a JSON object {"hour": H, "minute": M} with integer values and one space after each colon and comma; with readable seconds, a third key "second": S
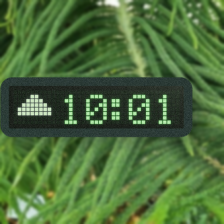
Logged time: {"hour": 10, "minute": 1}
